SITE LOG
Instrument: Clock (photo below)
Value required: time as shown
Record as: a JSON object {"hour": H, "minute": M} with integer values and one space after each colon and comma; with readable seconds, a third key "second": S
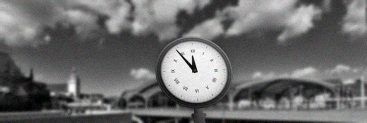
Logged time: {"hour": 11, "minute": 54}
